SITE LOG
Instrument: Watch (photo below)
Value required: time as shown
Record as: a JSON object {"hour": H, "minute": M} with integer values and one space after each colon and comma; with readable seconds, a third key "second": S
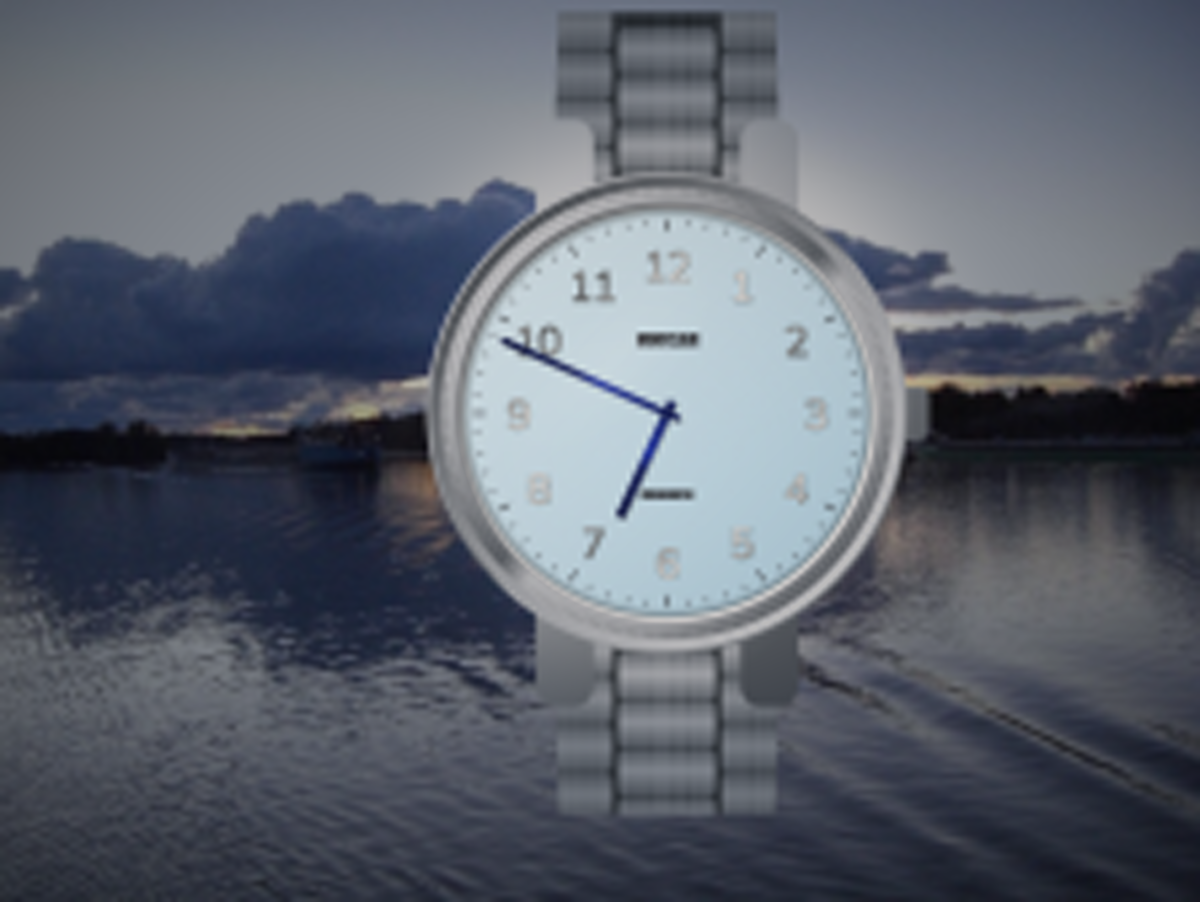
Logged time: {"hour": 6, "minute": 49}
